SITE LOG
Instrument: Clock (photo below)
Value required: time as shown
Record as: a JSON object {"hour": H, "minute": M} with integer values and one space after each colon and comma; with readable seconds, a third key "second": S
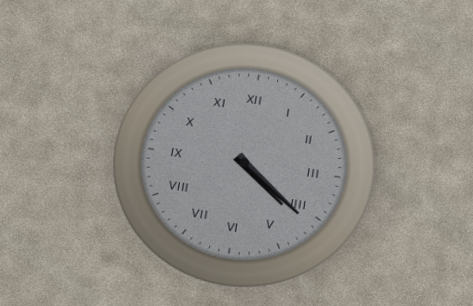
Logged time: {"hour": 4, "minute": 21}
